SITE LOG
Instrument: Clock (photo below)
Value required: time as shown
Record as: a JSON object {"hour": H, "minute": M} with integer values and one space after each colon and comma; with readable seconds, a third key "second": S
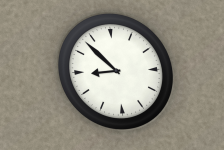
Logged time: {"hour": 8, "minute": 53}
